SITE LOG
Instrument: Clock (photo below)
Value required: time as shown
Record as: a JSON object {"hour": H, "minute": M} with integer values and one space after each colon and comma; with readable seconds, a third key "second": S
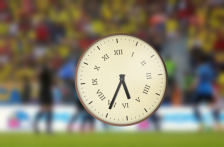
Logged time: {"hour": 5, "minute": 35}
